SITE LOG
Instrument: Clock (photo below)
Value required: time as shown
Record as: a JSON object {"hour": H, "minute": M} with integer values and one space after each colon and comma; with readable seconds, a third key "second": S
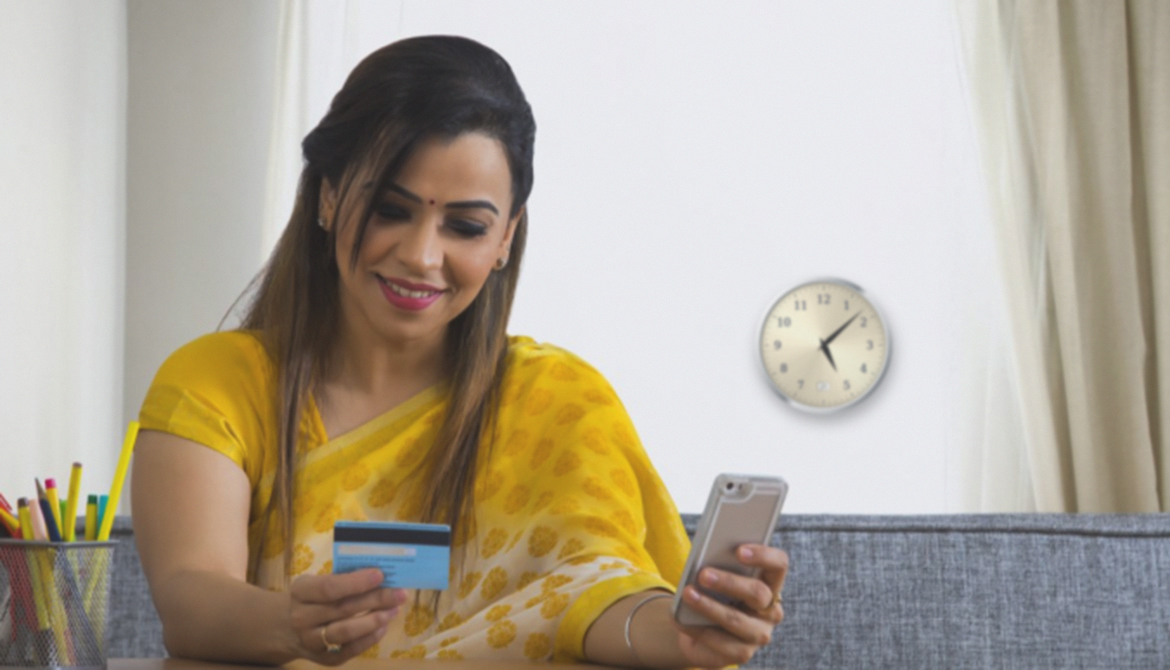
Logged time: {"hour": 5, "minute": 8}
